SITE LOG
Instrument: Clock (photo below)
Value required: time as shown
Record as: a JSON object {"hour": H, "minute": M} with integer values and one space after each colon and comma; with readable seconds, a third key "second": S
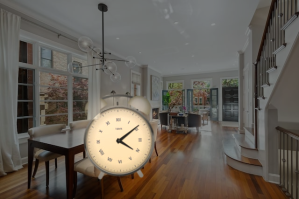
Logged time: {"hour": 4, "minute": 9}
